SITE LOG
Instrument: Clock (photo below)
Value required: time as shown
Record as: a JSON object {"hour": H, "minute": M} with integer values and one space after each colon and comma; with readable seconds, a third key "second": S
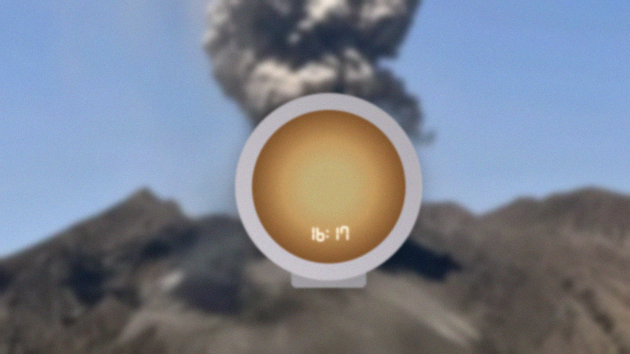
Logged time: {"hour": 16, "minute": 17}
